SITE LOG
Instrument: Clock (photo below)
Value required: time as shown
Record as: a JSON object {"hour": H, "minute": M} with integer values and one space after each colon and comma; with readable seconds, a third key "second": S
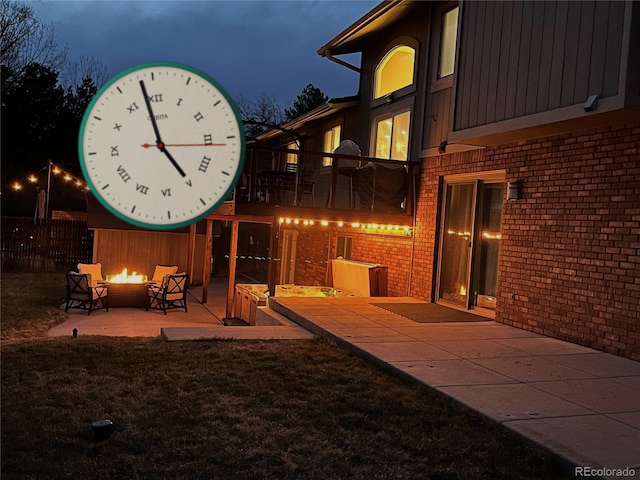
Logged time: {"hour": 4, "minute": 58, "second": 16}
